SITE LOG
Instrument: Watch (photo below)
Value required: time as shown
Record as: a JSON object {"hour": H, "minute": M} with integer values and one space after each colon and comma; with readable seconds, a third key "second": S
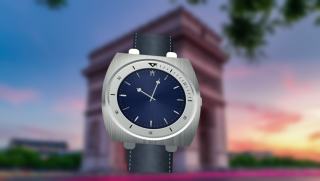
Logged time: {"hour": 10, "minute": 3}
